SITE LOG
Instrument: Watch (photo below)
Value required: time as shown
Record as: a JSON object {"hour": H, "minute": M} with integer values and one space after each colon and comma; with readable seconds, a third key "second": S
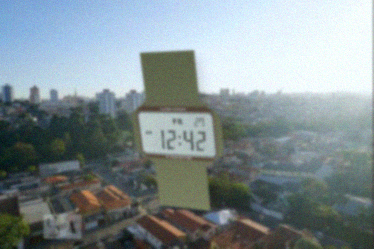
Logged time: {"hour": 12, "minute": 42}
